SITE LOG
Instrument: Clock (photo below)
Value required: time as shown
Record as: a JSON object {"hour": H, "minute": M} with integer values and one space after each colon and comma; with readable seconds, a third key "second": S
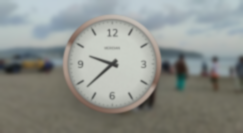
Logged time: {"hour": 9, "minute": 38}
